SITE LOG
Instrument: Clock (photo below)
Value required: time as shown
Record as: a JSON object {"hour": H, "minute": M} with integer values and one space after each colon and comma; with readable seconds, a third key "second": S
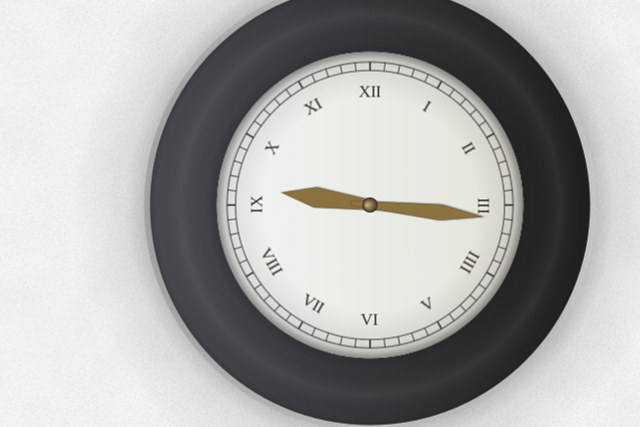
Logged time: {"hour": 9, "minute": 16}
